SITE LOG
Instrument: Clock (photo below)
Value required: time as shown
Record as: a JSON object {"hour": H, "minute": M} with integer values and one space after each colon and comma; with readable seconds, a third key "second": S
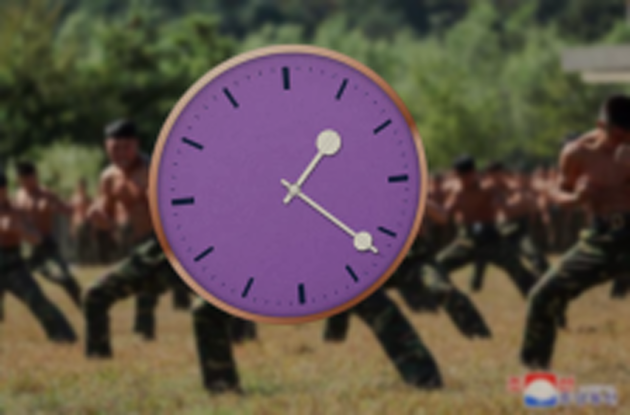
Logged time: {"hour": 1, "minute": 22}
